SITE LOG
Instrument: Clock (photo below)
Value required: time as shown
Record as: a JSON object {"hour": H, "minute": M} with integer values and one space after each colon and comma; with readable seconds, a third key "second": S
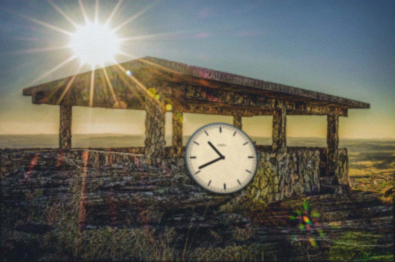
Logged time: {"hour": 10, "minute": 41}
